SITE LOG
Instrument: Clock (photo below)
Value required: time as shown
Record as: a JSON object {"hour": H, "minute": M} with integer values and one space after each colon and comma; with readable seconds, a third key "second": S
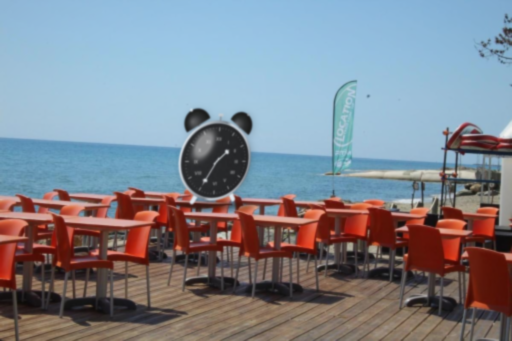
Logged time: {"hour": 1, "minute": 35}
